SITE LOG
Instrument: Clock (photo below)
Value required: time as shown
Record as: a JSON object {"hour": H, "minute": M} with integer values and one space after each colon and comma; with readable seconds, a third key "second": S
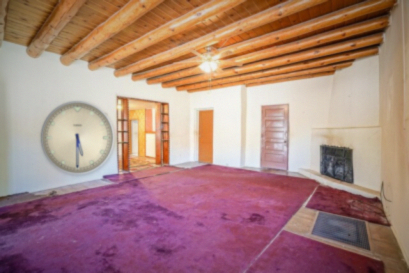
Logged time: {"hour": 5, "minute": 30}
